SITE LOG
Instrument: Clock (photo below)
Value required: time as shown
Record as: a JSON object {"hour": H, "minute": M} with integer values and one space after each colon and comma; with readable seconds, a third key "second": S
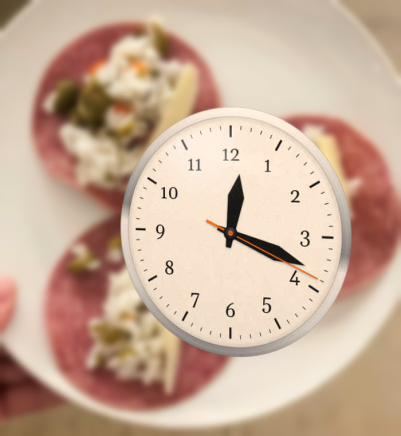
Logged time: {"hour": 12, "minute": 18, "second": 19}
